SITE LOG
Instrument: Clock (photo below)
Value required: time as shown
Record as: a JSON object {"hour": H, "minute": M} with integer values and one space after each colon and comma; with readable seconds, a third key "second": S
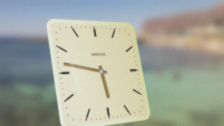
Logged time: {"hour": 5, "minute": 47}
